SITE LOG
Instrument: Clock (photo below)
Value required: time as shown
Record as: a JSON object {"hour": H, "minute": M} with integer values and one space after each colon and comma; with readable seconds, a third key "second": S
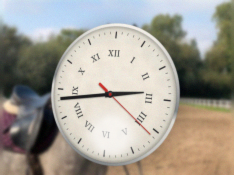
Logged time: {"hour": 2, "minute": 43, "second": 21}
